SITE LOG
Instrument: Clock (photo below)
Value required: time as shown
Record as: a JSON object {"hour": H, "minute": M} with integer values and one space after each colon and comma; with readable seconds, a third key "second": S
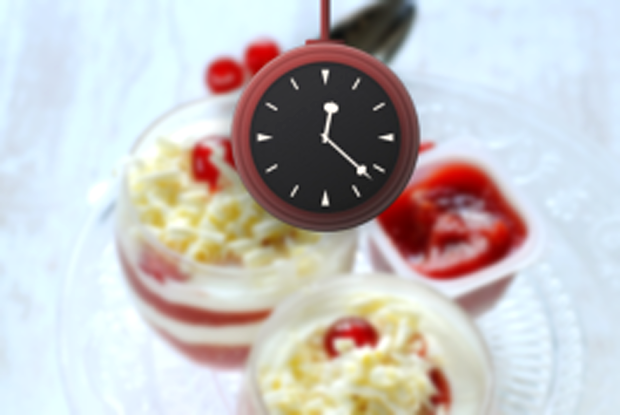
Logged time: {"hour": 12, "minute": 22}
